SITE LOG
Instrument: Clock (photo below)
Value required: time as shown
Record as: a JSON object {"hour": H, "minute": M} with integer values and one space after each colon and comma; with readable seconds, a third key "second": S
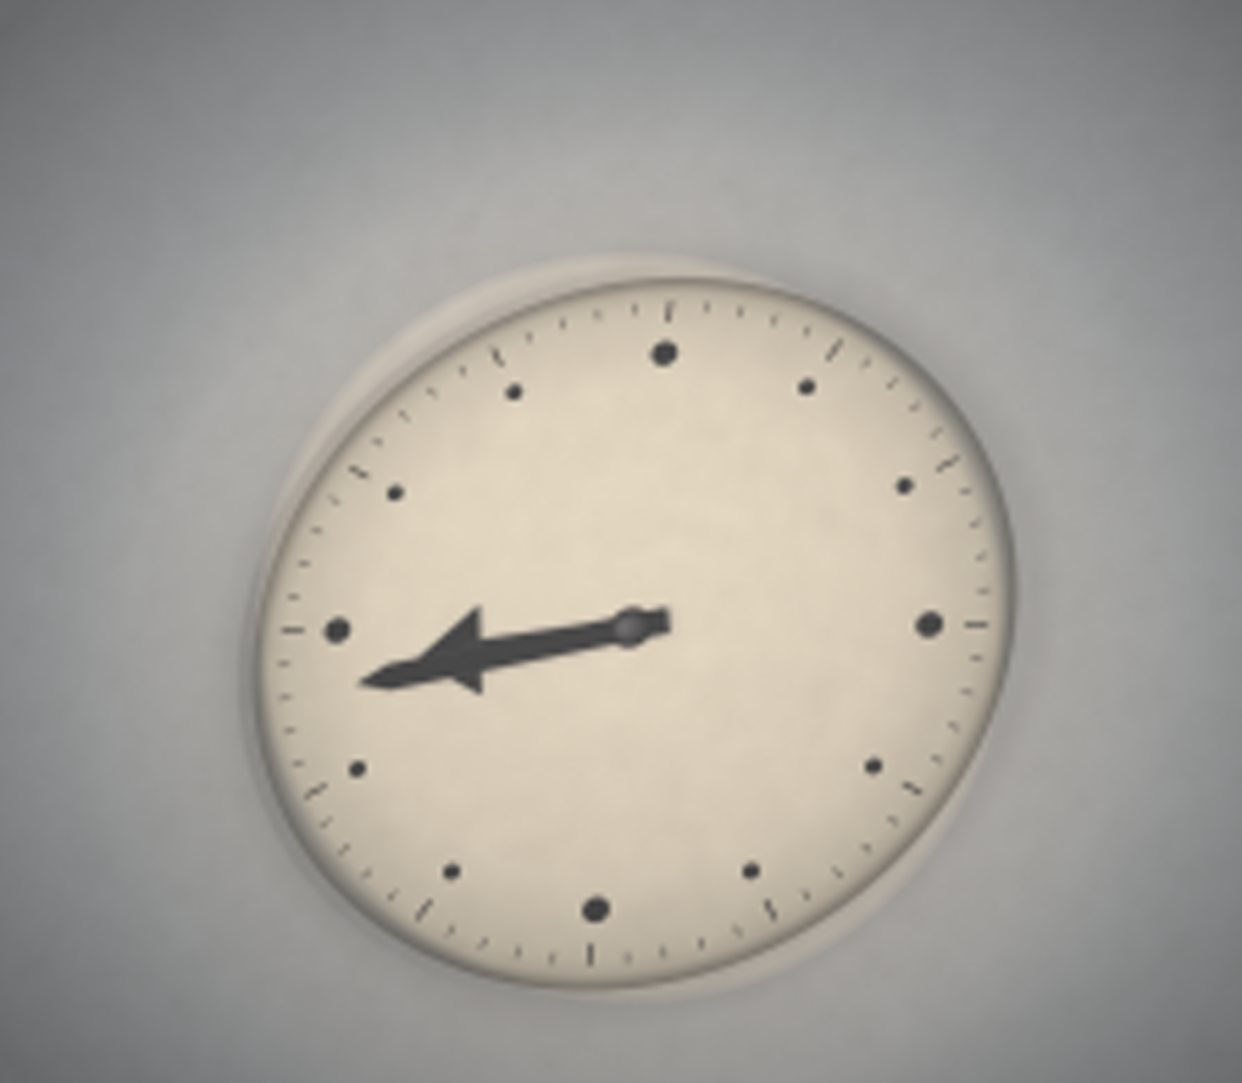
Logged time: {"hour": 8, "minute": 43}
